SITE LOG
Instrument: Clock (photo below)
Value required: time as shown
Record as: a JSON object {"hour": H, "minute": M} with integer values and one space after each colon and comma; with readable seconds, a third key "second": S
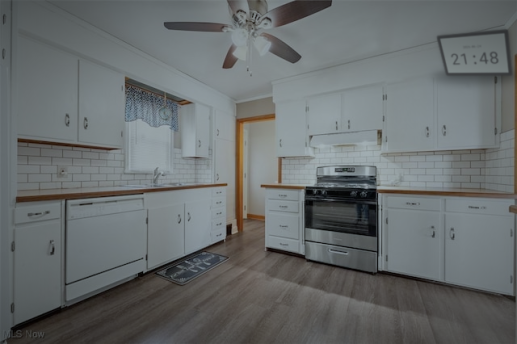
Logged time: {"hour": 21, "minute": 48}
